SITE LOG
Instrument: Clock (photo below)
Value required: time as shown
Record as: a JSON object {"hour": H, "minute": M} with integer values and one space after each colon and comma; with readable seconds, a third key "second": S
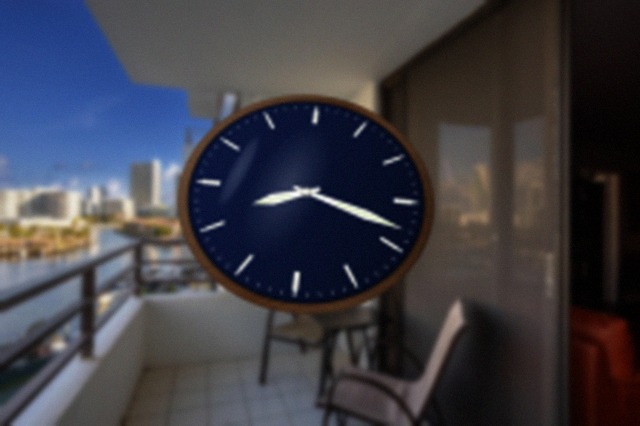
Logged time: {"hour": 8, "minute": 18}
